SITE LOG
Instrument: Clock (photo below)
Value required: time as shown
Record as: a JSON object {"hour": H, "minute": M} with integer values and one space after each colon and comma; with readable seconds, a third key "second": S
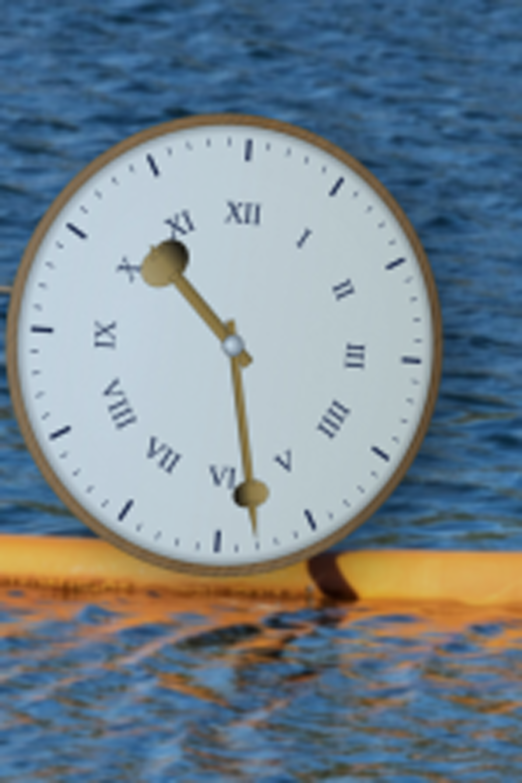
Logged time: {"hour": 10, "minute": 28}
